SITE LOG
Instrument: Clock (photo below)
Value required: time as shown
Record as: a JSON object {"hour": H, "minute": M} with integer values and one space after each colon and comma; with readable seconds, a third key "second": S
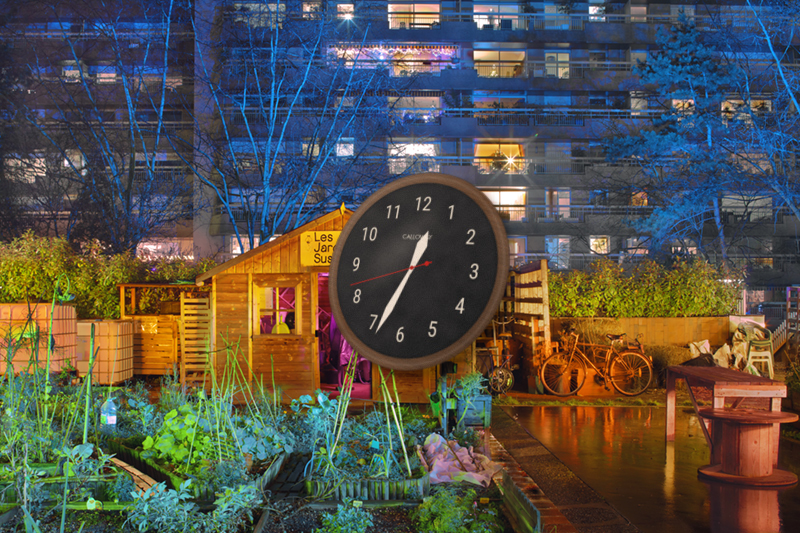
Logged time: {"hour": 12, "minute": 33, "second": 42}
